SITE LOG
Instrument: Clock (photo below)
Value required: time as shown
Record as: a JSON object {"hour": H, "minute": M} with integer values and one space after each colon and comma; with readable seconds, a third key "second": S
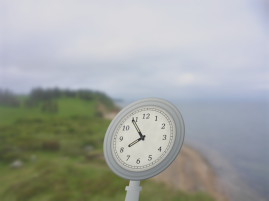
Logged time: {"hour": 7, "minute": 54}
